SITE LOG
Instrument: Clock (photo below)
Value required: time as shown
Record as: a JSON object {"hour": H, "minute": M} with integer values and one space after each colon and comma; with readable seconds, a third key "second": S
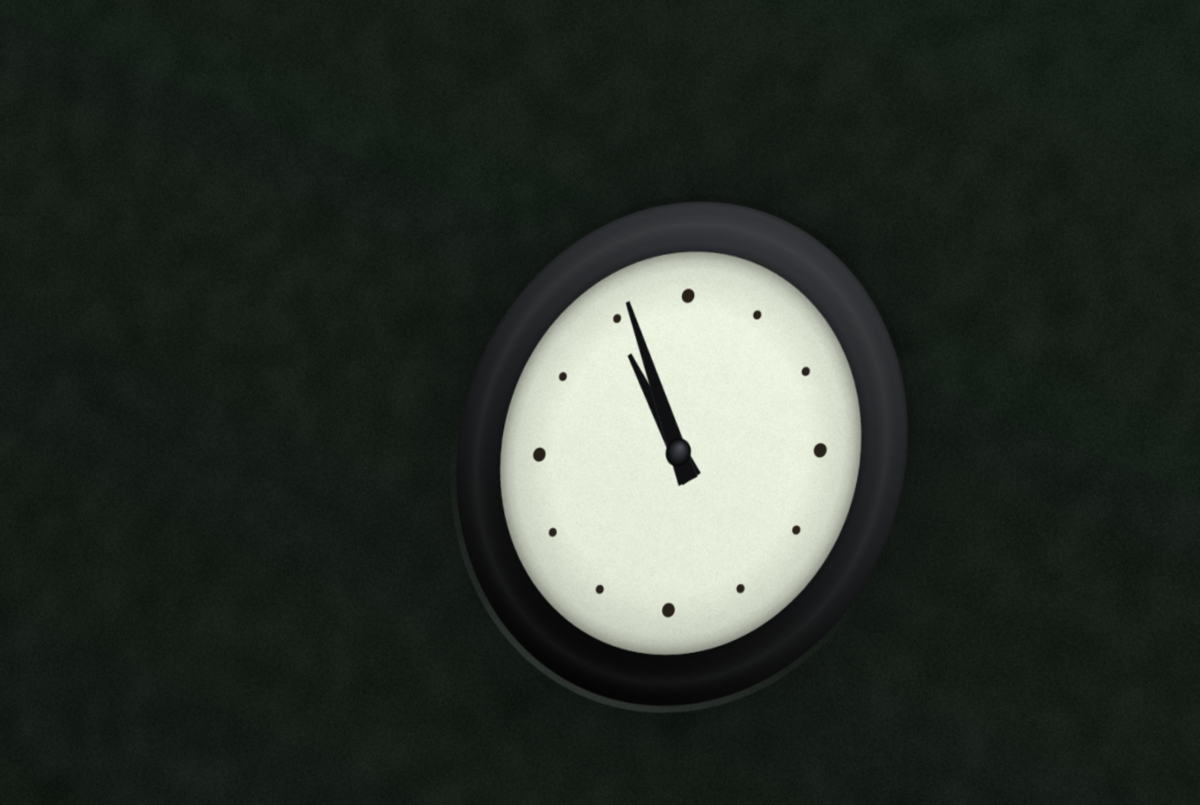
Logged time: {"hour": 10, "minute": 56}
